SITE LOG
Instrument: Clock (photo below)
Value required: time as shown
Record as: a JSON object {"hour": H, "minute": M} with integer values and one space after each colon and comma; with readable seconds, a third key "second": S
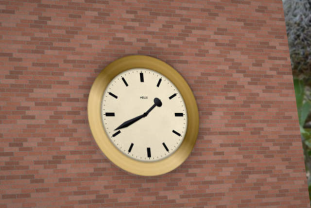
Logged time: {"hour": 1, "minute": 41}
